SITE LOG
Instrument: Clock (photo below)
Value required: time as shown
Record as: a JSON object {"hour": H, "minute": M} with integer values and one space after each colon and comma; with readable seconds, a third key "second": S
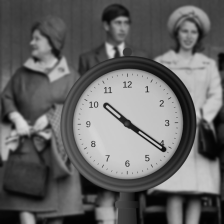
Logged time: {"hour": 10, "minute": 21}
